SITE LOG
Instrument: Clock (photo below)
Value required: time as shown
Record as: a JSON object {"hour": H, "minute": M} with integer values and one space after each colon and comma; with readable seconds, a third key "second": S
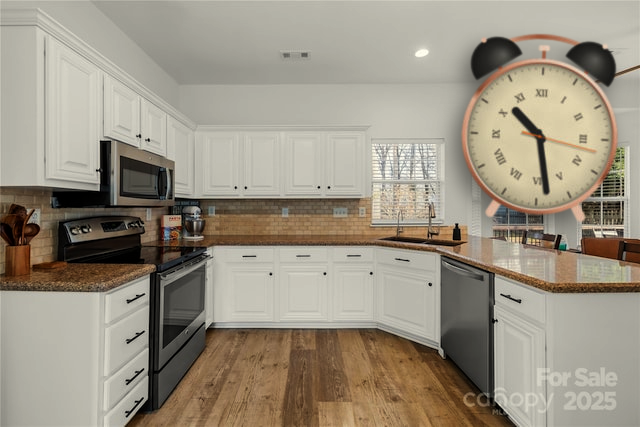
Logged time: {"hour": 10, "minute": 28, "second": 17}
